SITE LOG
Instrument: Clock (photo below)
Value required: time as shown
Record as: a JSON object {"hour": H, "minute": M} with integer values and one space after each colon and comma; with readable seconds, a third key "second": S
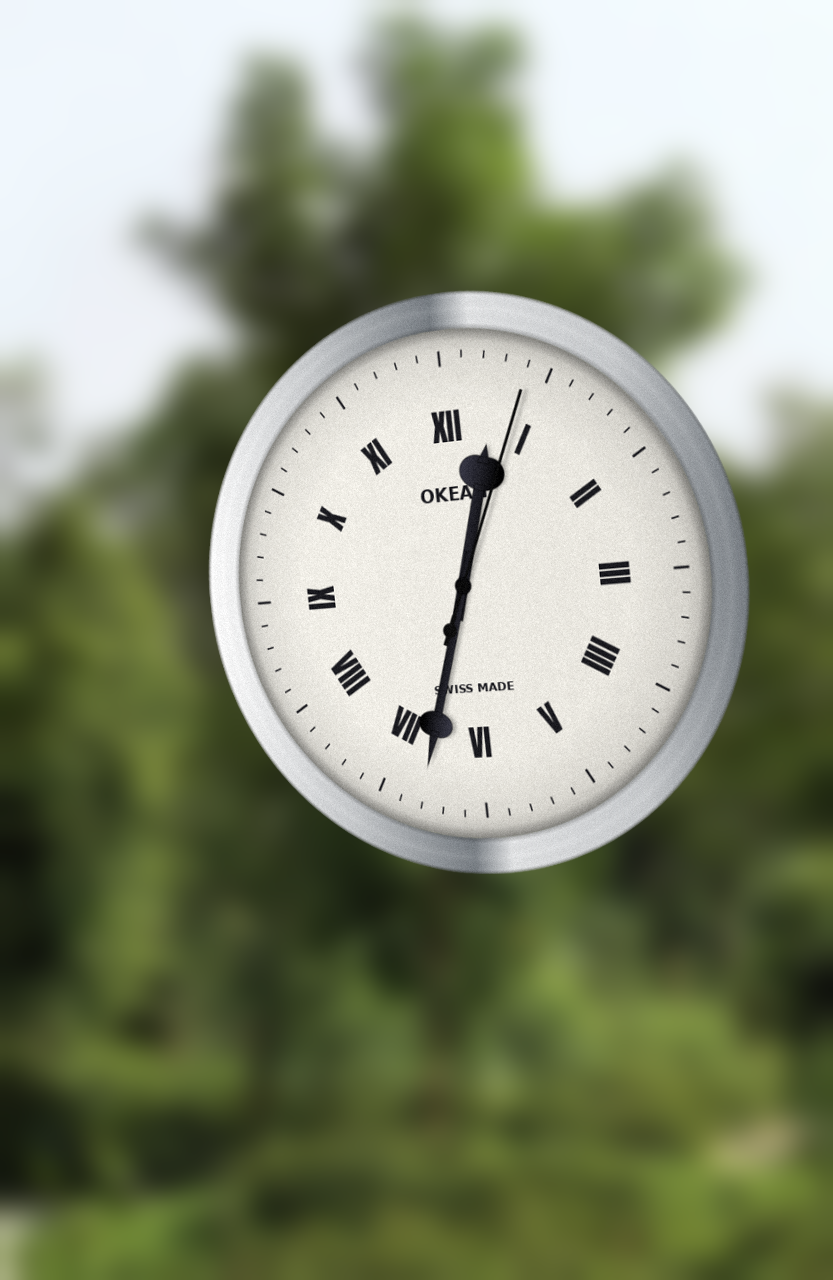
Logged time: {"hour": 12, "minute": 33, "second": 4}
